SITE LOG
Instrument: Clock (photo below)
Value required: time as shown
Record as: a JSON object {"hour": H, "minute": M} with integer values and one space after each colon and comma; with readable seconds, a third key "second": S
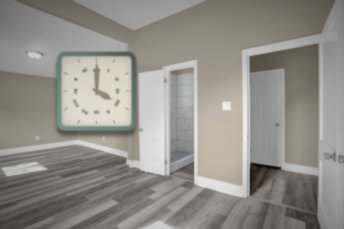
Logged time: {"hour": 4, "minute": 0}
